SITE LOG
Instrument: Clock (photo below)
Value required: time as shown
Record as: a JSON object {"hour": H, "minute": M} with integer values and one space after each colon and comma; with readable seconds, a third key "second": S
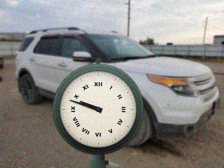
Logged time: {"hour": 9, "minute": 48}
